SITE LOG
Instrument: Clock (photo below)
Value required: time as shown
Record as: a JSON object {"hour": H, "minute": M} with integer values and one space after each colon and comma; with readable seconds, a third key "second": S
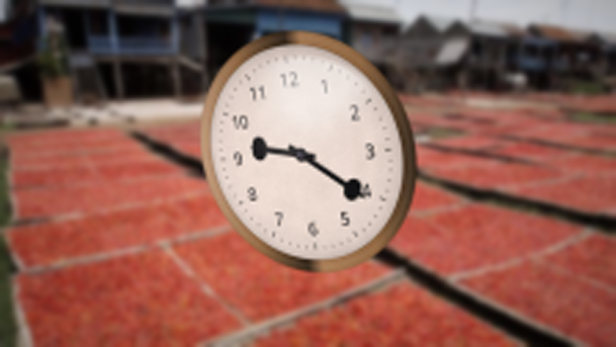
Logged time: {"hour": 9, "minute": 21}
